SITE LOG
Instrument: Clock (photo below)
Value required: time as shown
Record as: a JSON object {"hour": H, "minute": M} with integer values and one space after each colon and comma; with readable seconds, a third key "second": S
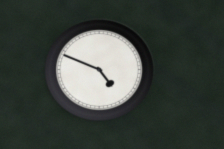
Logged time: {"hour": 4, "minute": 49}
